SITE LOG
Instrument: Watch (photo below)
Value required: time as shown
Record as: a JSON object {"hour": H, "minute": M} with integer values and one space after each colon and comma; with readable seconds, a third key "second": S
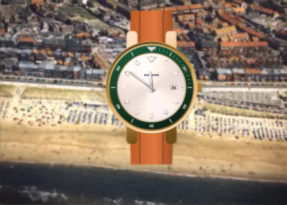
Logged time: {"hour": 11, "minute": 51}
